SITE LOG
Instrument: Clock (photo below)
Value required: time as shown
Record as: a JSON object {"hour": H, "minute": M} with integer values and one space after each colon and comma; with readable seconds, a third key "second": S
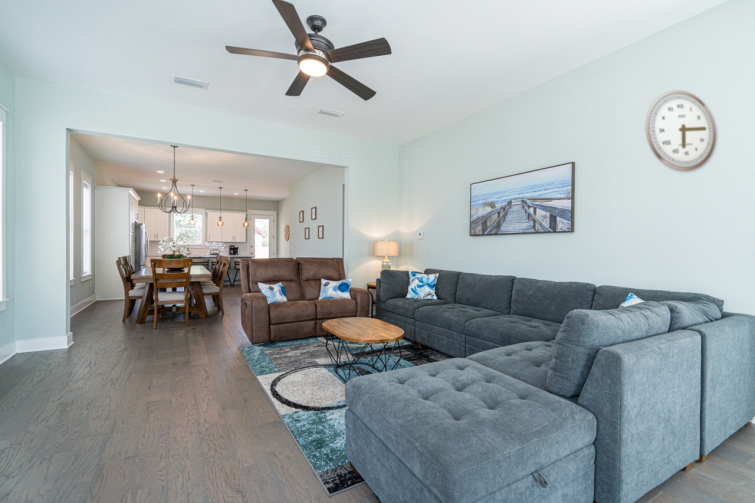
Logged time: {"hour": 6, "minute": 15}
